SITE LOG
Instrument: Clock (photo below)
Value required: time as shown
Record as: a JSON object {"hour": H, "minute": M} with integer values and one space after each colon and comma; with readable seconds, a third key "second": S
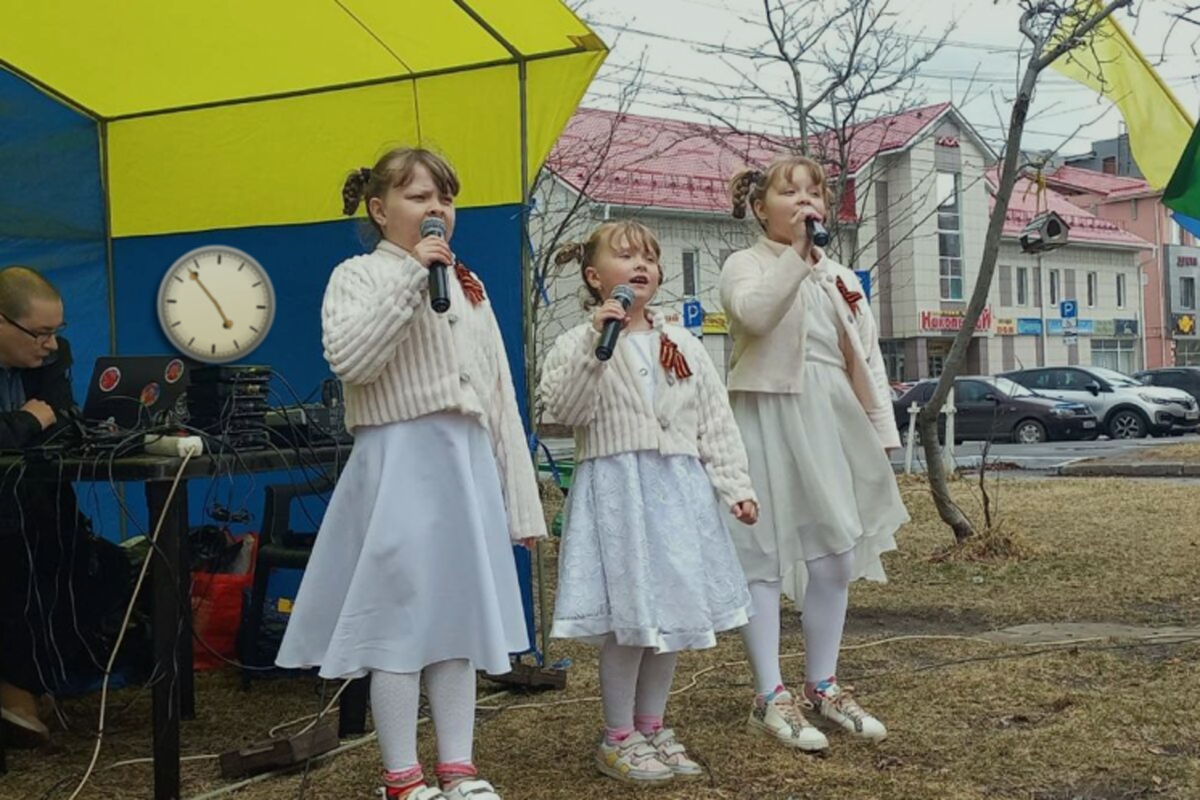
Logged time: {"hour": 4, "minute": 53}
